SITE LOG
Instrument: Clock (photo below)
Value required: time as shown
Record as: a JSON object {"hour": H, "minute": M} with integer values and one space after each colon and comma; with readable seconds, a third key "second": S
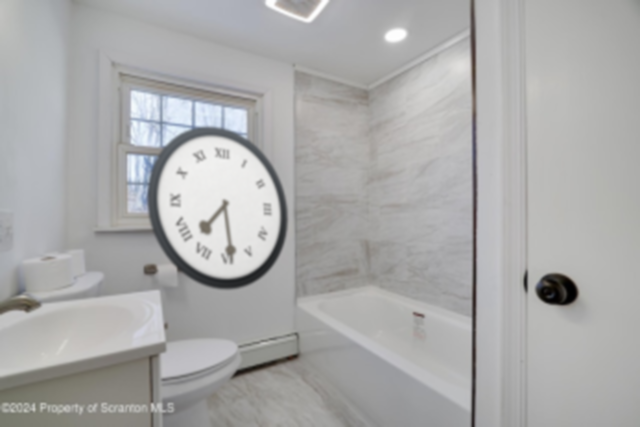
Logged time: {"hour": 7, "minute": 29}
